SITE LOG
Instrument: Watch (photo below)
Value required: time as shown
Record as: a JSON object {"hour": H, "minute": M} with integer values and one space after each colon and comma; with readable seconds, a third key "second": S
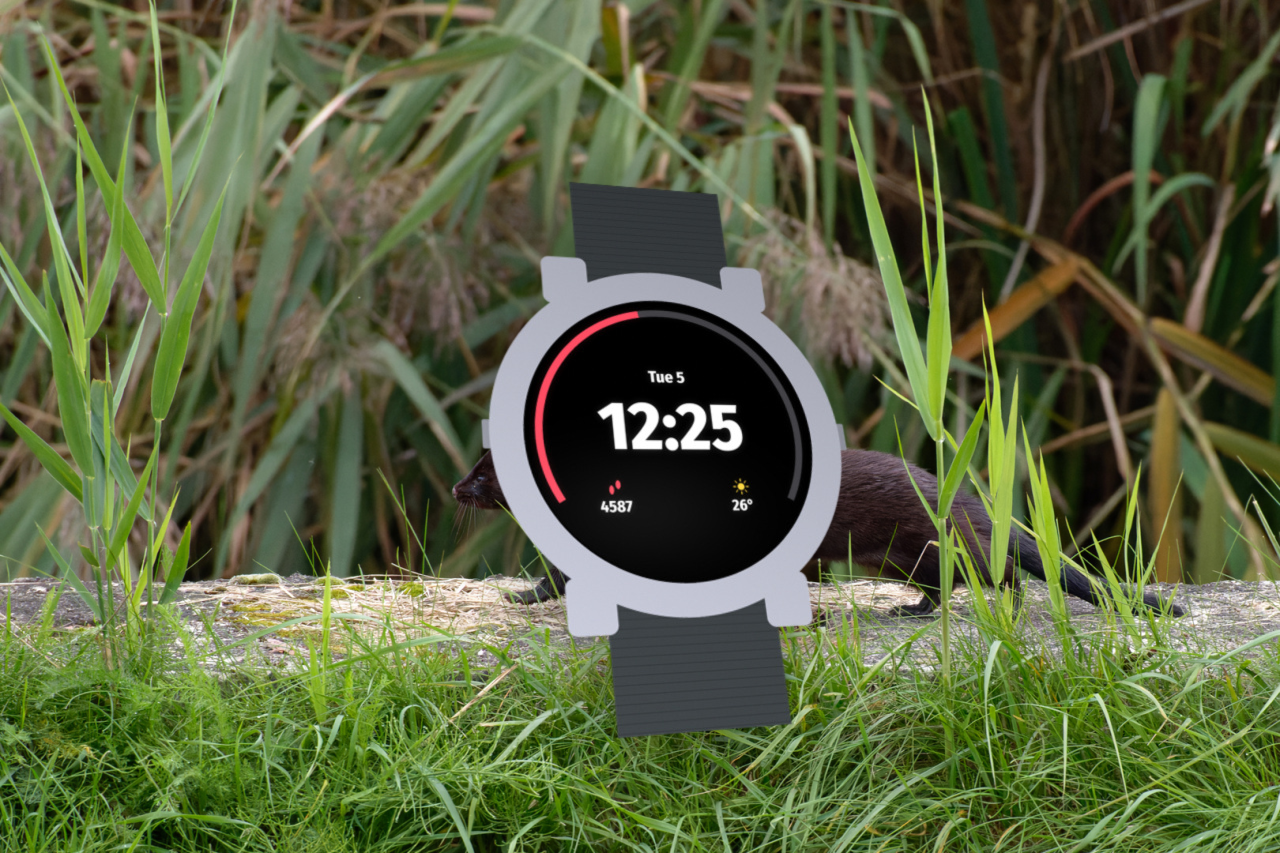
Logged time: {"hour": 12, "minute": 25}
